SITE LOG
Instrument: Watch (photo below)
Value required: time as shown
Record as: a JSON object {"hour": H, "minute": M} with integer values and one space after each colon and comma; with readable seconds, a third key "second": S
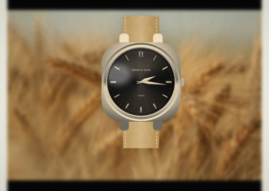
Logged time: {"hour": 2, "minute": 16}
